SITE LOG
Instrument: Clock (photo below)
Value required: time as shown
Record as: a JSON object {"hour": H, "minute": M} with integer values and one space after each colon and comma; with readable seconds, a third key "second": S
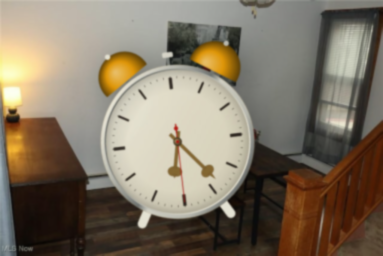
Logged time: {"hour": 6, "minute": 23, "second": 30}
